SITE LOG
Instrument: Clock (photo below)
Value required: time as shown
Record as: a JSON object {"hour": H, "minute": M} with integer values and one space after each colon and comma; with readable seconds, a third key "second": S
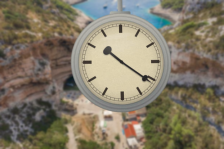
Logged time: {"hour": 10, "minute": 21}
